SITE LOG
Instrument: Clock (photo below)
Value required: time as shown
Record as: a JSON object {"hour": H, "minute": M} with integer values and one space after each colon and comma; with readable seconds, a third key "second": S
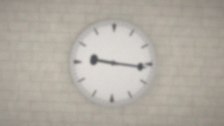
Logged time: {"hour": 9, "minute": 16}
